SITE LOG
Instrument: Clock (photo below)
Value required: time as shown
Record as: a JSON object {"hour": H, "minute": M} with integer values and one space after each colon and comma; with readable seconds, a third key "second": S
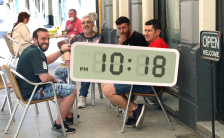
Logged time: {"hour": 10, "minute": 18}
